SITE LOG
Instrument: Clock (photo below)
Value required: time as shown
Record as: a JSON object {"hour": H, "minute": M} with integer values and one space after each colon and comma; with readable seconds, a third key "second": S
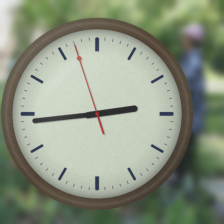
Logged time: {"hour": 2, "minute": 43, "second": 57}
